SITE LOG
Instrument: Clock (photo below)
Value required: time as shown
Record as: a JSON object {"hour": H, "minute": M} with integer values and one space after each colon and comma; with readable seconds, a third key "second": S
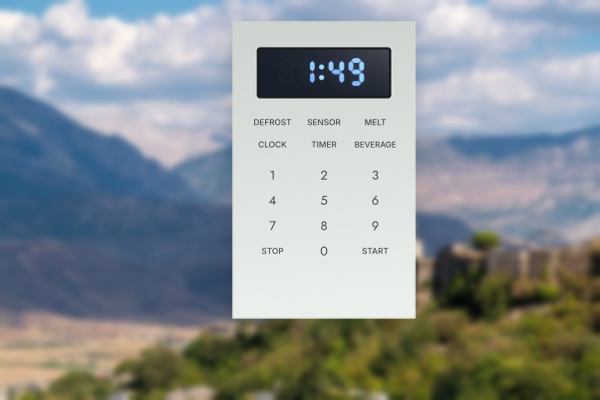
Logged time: {"hour": 1, "minute": 49}
